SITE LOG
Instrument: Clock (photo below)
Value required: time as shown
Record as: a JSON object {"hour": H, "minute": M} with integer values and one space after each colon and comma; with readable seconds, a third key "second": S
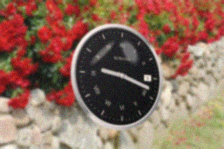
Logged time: {"hour": 9, "minute": 18}
